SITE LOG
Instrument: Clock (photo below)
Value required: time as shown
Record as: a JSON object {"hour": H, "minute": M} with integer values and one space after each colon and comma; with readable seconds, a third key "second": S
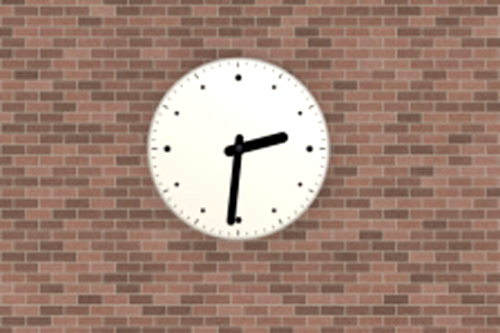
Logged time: {"hour": 2, "minute": 31}
